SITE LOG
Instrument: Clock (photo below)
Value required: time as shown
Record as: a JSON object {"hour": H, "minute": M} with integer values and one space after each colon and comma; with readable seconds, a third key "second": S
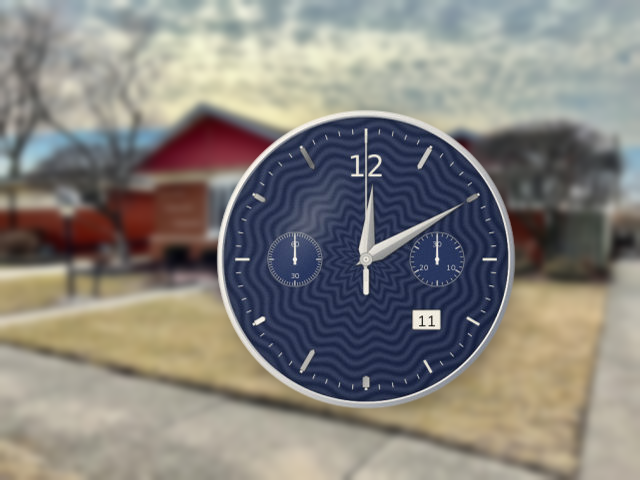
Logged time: {"hour": 12, "minute": 10}
